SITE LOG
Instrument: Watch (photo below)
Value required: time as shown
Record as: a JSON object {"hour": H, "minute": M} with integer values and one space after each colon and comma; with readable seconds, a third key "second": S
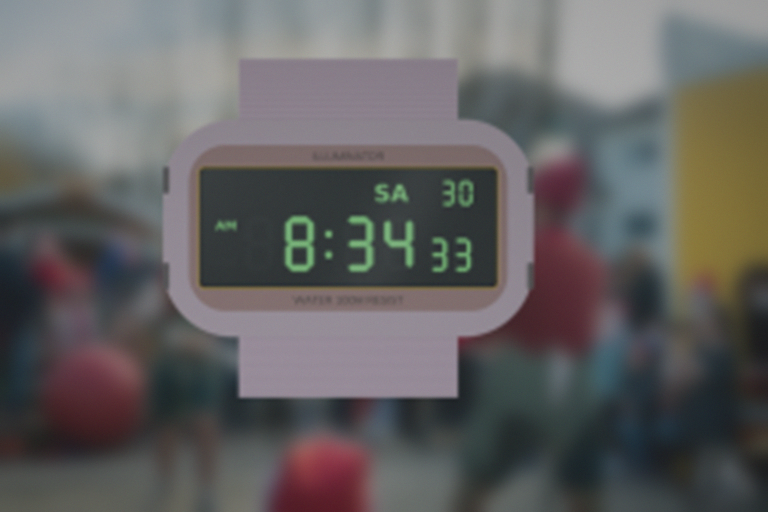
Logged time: {"hour": 8, "minute": 34, "second": 33}
